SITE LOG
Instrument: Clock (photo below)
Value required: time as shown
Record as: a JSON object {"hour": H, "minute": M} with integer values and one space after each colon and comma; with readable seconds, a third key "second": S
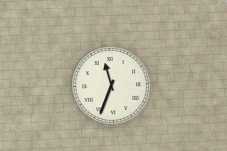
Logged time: {"hour": 11, "minute": 34}
